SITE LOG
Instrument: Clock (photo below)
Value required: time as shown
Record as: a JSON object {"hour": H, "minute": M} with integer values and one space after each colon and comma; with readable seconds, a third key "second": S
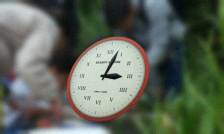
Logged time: {"hour": 3, "minute": 3}
